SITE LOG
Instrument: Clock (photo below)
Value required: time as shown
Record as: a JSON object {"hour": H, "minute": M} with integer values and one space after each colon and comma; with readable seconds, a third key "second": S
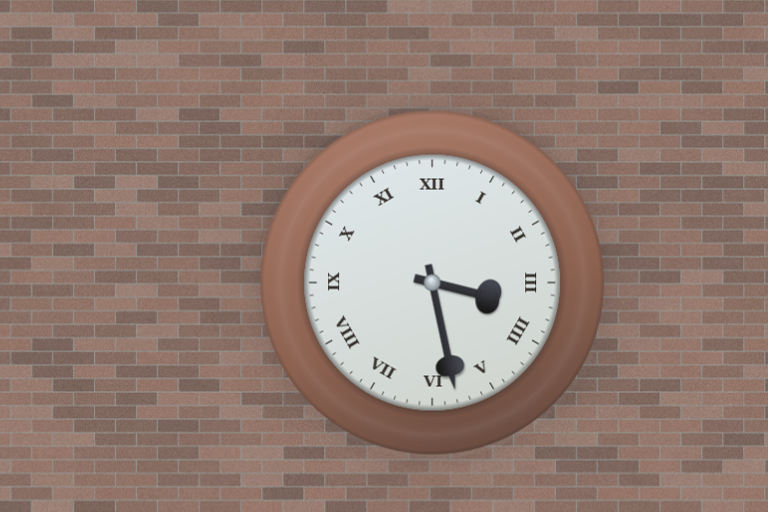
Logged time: {"hour": 3, "minute": 28}
